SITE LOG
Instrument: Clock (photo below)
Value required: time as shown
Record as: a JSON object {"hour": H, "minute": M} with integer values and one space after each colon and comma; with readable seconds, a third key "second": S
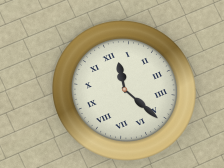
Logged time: {"hour": 12, "minute": 26}
